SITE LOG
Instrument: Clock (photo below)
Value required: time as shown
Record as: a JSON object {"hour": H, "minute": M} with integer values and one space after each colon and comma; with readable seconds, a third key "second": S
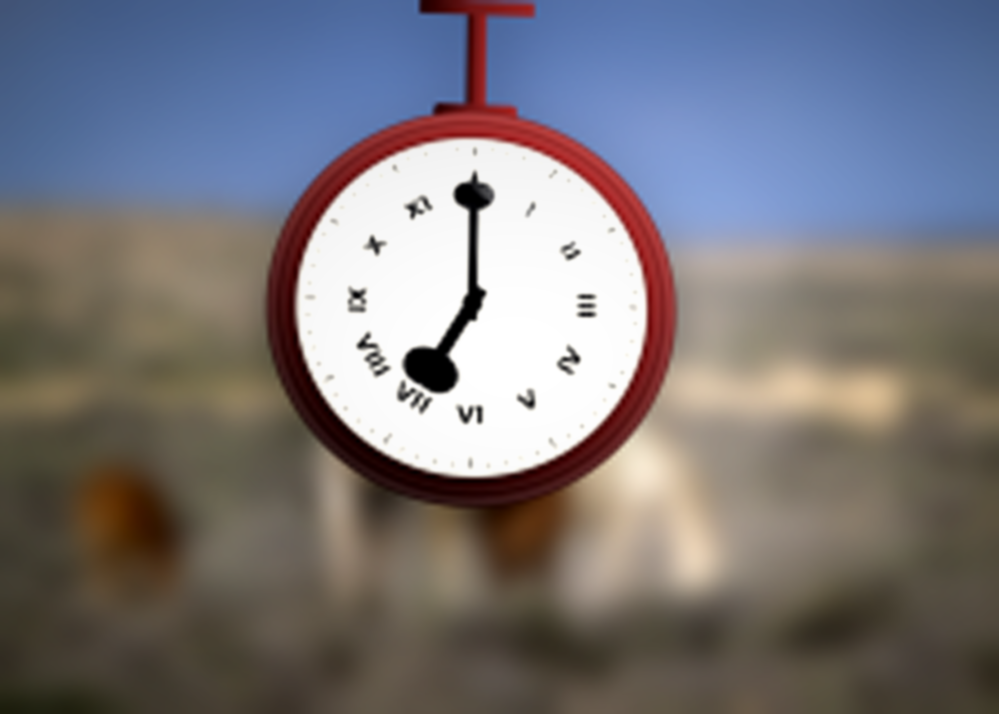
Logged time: {"hour": 7, "minute": 0}
